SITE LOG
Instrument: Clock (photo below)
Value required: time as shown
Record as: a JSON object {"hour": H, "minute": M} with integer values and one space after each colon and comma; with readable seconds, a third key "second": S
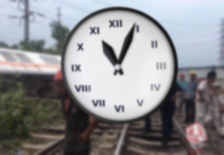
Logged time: {"hour": 11, "minute": 4}
